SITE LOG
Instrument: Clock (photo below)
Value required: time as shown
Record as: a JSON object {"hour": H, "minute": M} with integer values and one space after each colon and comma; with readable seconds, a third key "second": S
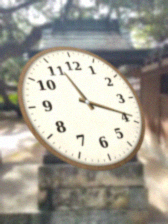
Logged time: {"hour": 11, "minute": 19}
